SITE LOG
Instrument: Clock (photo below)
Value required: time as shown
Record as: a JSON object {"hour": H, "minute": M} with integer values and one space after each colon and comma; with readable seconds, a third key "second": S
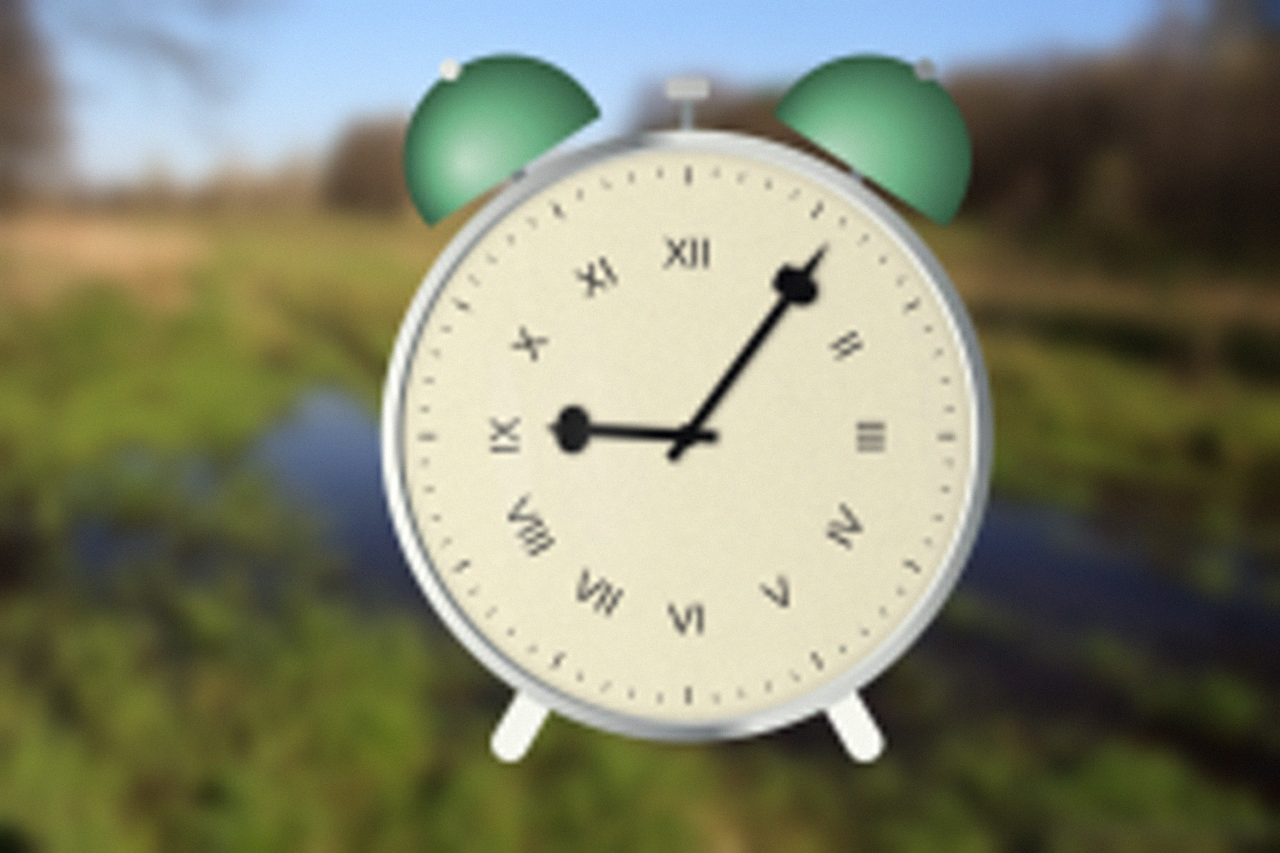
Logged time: {"hour": 9, "minute": 6}
